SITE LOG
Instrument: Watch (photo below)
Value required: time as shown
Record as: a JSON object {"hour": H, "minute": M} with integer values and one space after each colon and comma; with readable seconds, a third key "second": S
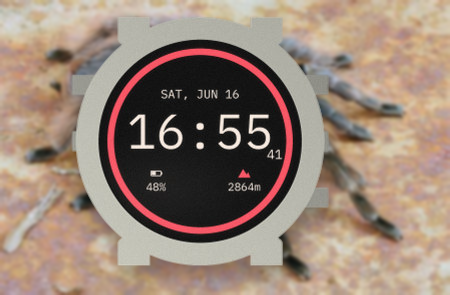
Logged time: {"hour": 16, "minute": 55, "second": 41}
